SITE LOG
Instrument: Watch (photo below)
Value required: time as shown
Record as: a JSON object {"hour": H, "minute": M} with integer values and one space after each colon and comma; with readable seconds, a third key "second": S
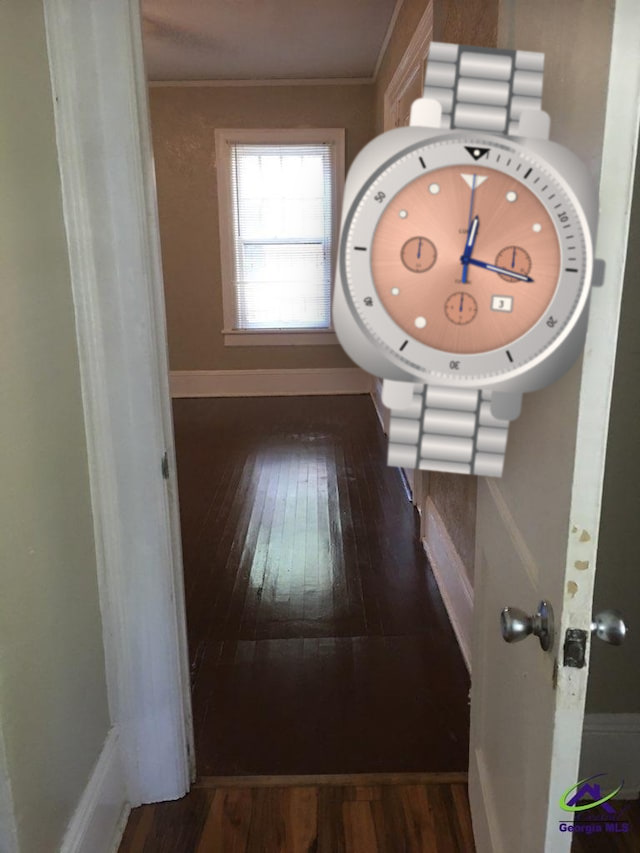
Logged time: {"hour": 12, "minute": 17}
